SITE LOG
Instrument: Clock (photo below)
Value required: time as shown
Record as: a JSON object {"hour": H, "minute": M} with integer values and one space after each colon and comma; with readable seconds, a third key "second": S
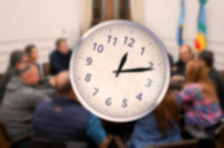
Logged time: {"hour": 12, "minute": 11}
